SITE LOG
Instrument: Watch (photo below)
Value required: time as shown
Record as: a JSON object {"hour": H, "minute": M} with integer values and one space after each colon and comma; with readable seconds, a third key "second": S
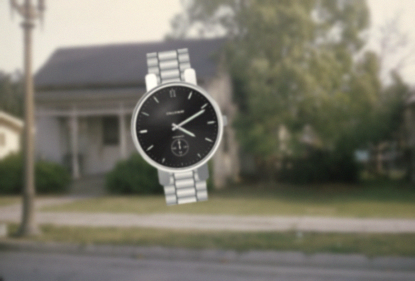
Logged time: {"hour": 4, "minute": 11}
